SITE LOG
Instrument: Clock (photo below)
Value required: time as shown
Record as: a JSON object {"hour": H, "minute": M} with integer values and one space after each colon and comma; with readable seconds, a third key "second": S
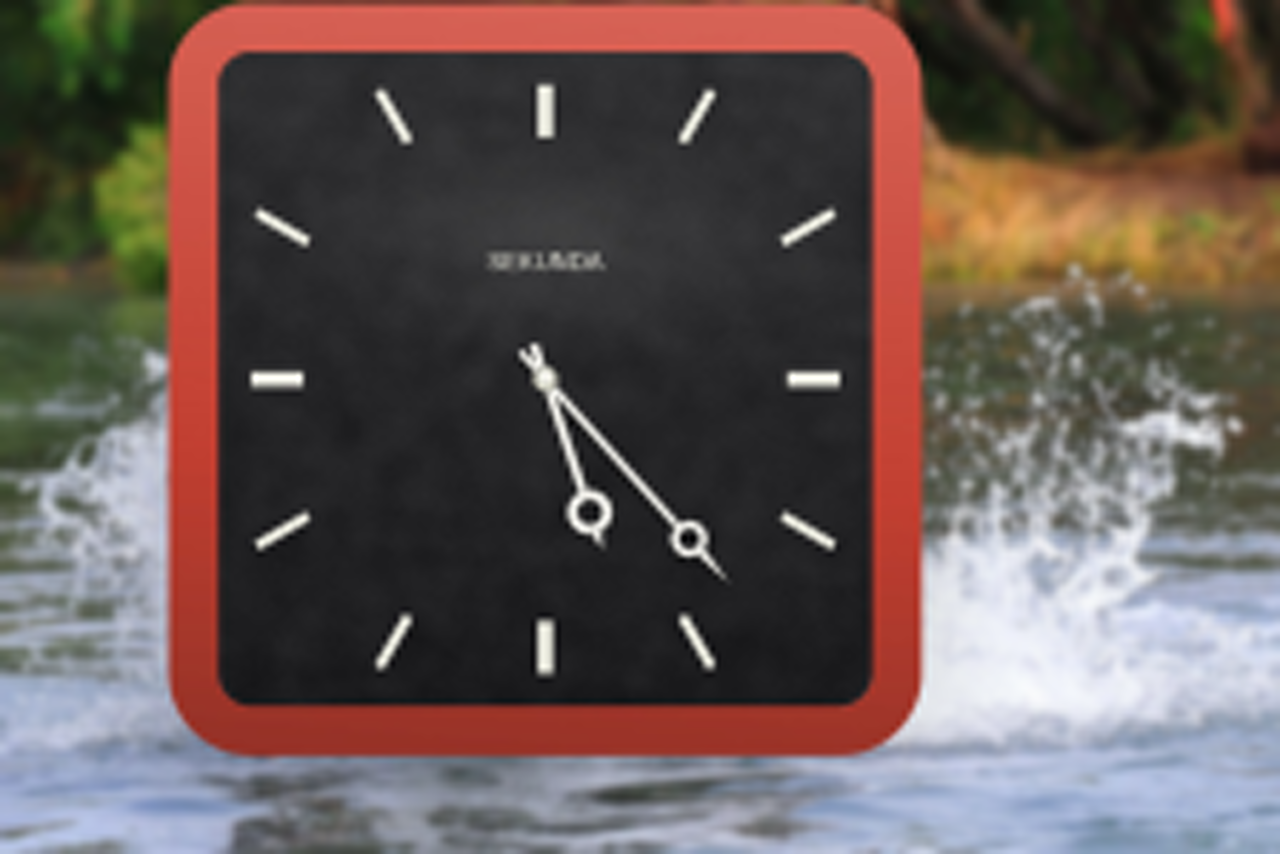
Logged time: {"hour": 5, "minute": 23}
